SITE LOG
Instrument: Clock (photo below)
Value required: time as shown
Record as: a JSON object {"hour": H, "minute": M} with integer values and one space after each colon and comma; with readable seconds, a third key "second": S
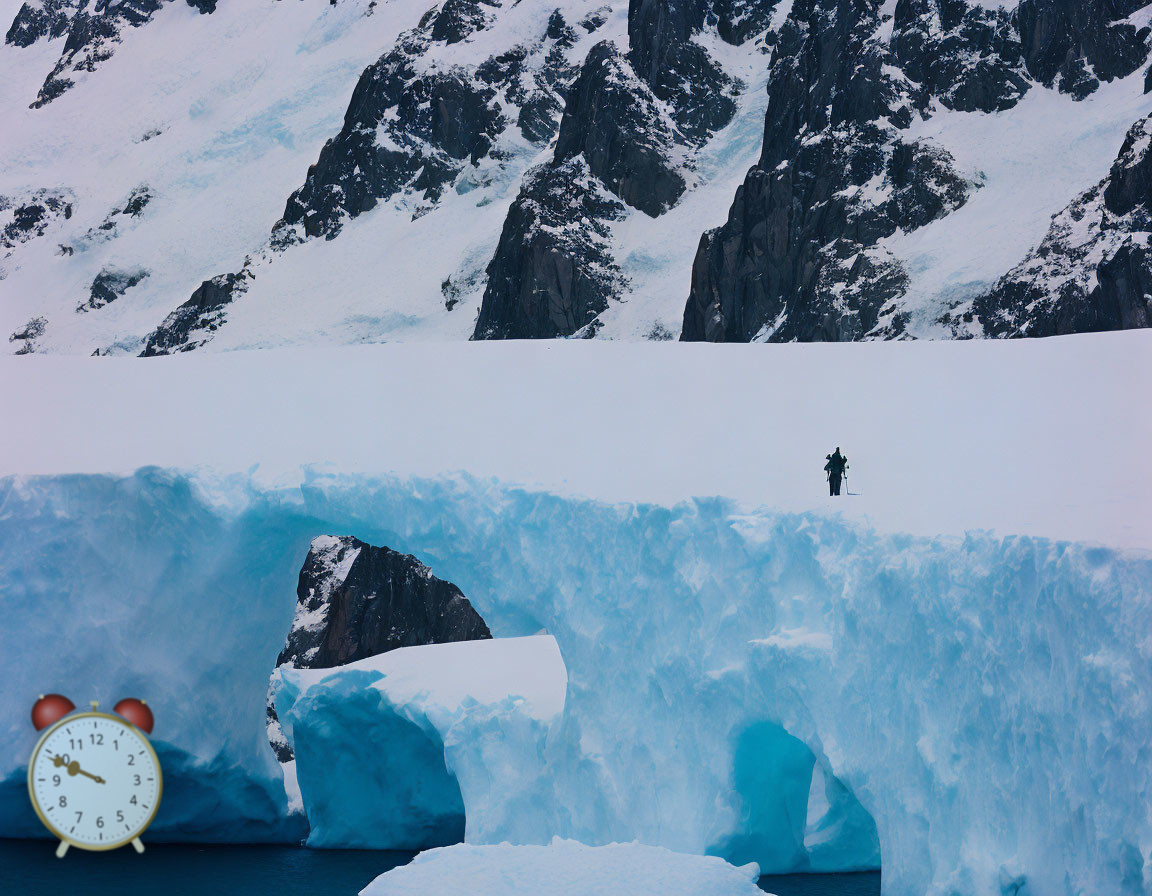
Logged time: {"hour": 9, "minute": 49}
